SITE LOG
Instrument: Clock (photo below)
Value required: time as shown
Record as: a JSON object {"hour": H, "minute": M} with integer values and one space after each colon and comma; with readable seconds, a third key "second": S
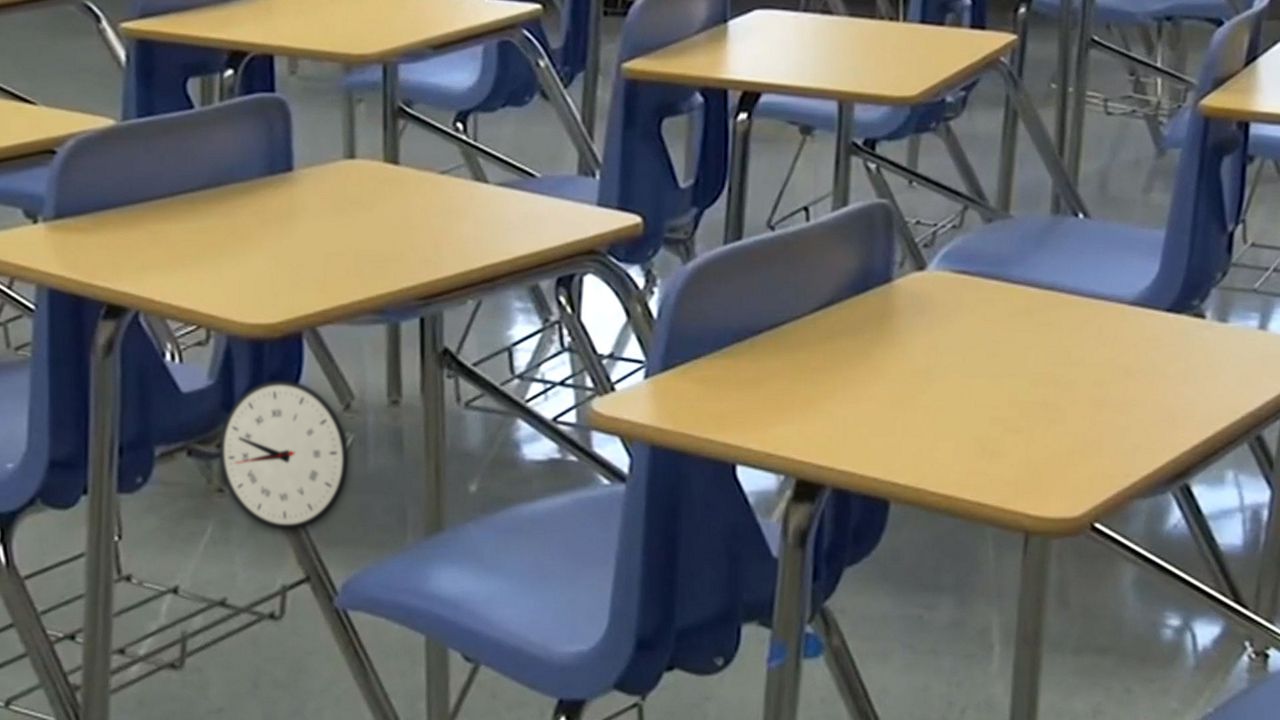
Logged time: {"hour": 8, "minute": 48, "second": 44}
